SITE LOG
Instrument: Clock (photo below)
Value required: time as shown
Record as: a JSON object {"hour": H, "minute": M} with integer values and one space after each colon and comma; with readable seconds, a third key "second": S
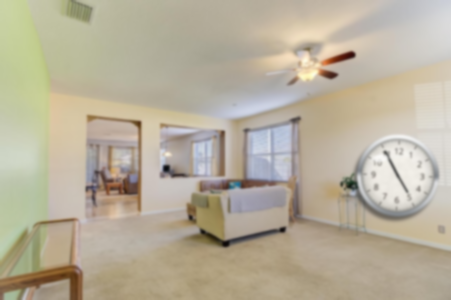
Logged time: {"hour": 4, "minute": 55}
